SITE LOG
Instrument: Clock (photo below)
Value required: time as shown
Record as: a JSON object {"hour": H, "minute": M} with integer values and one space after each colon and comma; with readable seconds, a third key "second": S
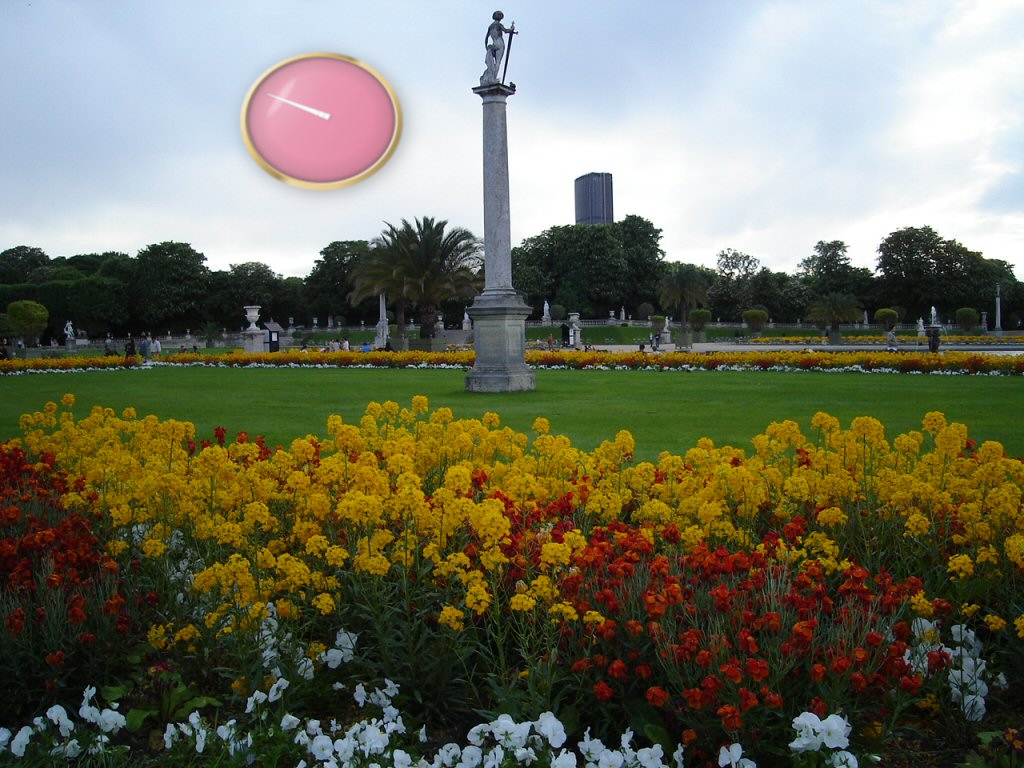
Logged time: {"hour": 9, "minute": 49}
